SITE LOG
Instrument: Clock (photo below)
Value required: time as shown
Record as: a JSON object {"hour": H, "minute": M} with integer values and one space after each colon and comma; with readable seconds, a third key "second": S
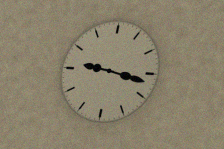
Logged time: {"hour": 9, "minute": 17}
